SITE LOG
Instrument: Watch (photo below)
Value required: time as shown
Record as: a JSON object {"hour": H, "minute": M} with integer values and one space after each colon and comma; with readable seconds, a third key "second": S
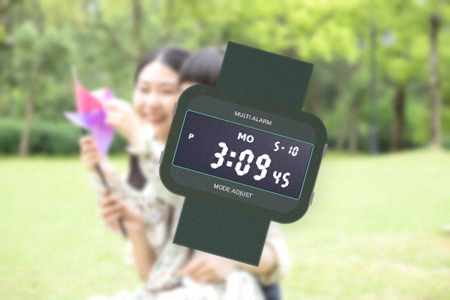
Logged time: {"hour": 3, "minute": 9, "second": 45}
